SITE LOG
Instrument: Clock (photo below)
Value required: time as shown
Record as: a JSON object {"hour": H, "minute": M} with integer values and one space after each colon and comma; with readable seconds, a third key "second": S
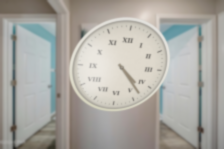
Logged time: {"hour": 4, "minute": 23}
